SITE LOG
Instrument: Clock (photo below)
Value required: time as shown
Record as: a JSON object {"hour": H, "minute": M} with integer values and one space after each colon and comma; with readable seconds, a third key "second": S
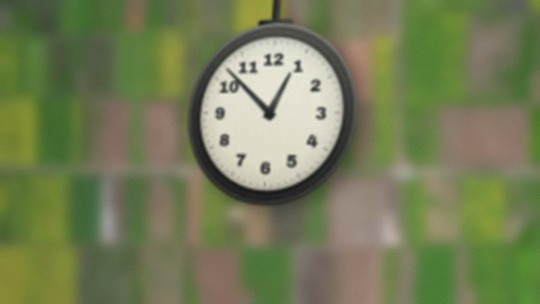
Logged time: {"hour": 12, "minute": 52}
